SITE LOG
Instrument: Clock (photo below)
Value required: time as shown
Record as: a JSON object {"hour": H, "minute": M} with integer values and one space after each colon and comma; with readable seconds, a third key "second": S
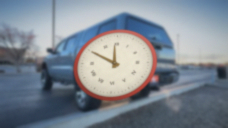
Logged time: {"hour": 11, "minute": 50}
